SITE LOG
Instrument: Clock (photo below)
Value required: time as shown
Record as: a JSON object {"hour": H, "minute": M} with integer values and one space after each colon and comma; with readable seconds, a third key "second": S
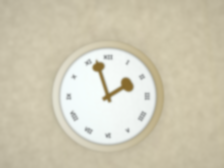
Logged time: {"hour": 1, "minute": 57}
